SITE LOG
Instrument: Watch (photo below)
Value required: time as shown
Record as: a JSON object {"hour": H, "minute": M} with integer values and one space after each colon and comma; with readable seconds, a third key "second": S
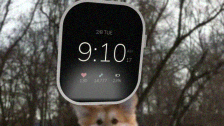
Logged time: {"hour": 9, "minute": 10}
